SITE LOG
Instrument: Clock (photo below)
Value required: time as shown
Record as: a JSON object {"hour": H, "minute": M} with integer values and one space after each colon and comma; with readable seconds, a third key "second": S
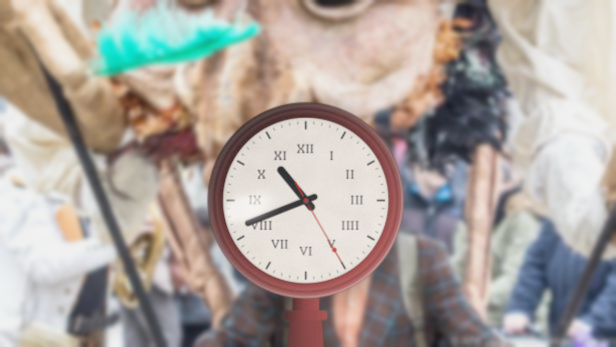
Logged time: {"hour": 10, "minute": 41, "second": 25}
